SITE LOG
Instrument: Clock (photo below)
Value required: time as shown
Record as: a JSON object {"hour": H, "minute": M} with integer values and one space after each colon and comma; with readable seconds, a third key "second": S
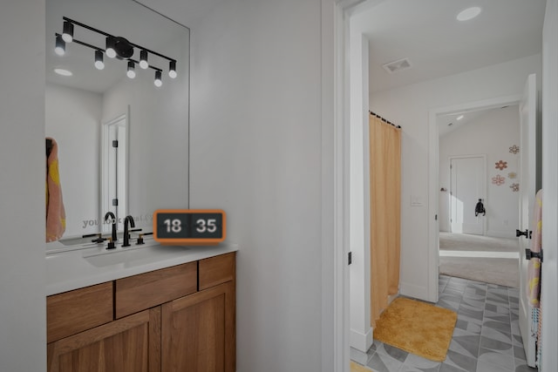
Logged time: {"hour": 18, "minute": 35}
